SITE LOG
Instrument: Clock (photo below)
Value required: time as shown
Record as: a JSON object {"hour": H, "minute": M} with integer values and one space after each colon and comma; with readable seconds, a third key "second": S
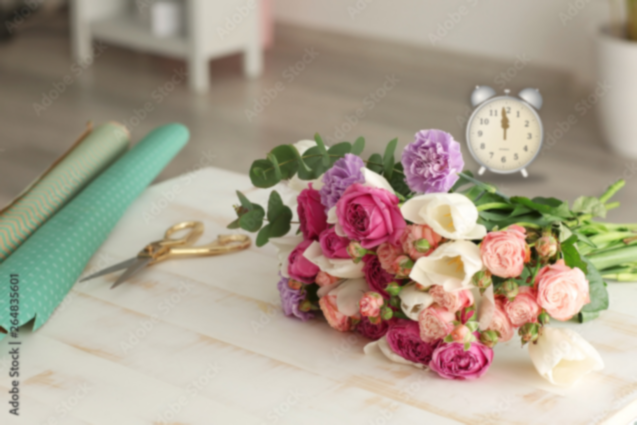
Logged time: {"hour": 11, "minute": 59}
